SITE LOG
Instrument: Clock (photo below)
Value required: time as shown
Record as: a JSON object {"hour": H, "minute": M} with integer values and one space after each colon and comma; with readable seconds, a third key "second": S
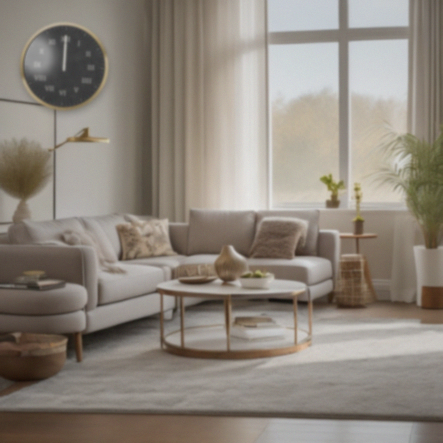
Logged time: {"hour": 12, "minute": 0}
